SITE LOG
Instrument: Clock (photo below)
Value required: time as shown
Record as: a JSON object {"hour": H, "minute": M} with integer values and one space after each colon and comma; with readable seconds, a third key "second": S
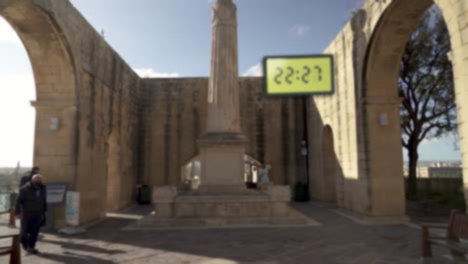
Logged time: {"hour": 22, "minute": 27}
